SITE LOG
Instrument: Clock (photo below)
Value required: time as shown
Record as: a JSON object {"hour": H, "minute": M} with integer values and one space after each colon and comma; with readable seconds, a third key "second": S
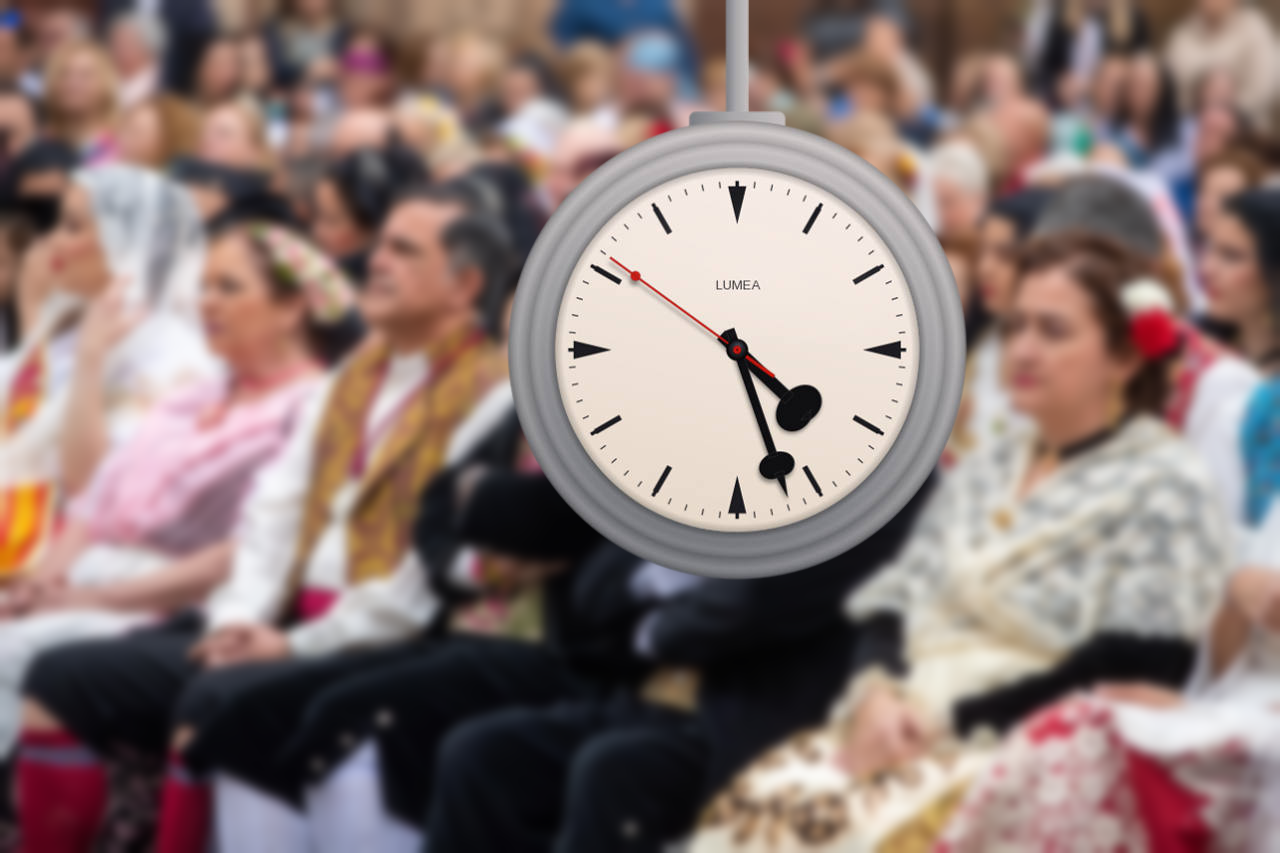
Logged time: {"hour": 4, "minute": 26, "second": 51}
